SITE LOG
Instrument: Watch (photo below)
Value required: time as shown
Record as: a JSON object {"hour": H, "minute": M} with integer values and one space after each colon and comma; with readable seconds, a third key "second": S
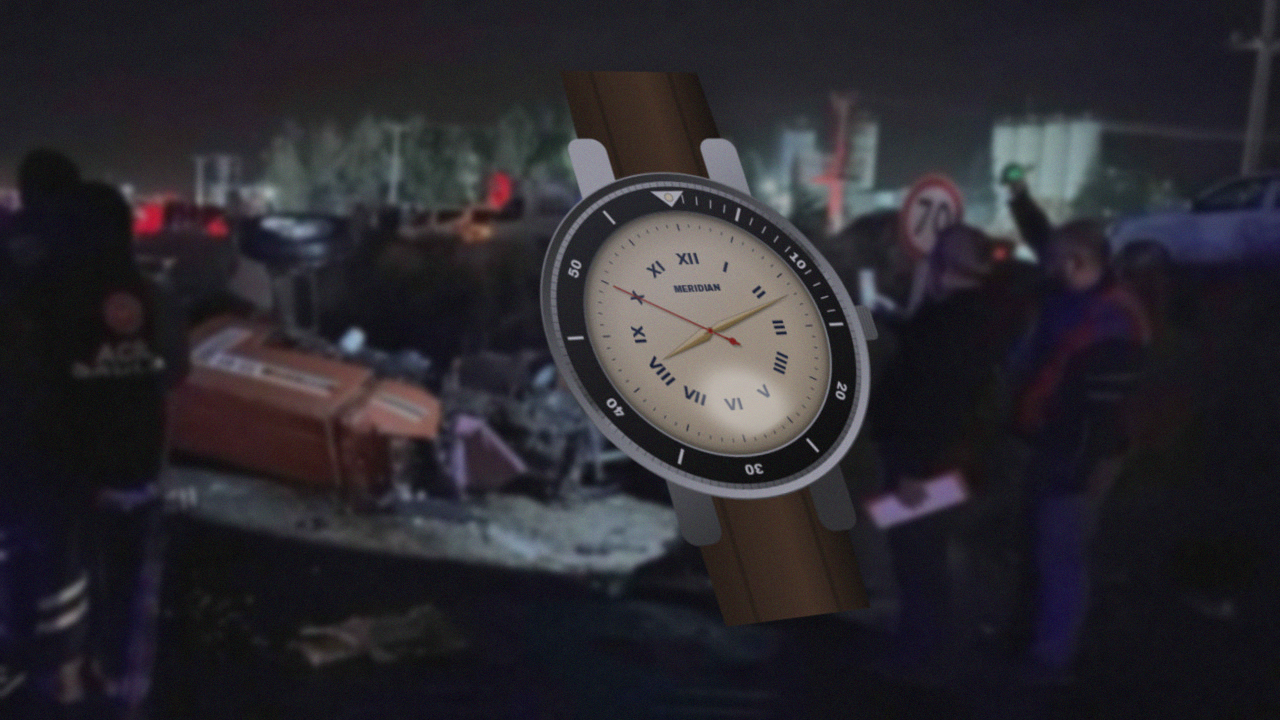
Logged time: {"hour": 8, "minute": 11, "second": 50}
